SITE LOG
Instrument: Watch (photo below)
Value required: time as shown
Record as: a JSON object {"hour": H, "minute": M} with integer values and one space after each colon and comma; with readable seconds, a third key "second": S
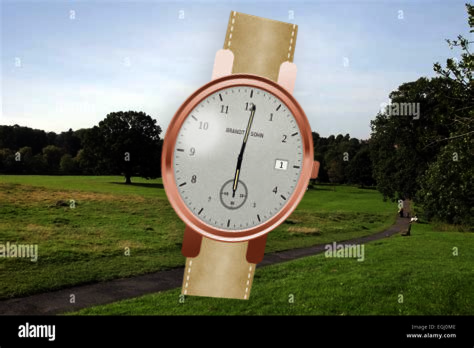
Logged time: {"hour": 6, "minute": 1}
